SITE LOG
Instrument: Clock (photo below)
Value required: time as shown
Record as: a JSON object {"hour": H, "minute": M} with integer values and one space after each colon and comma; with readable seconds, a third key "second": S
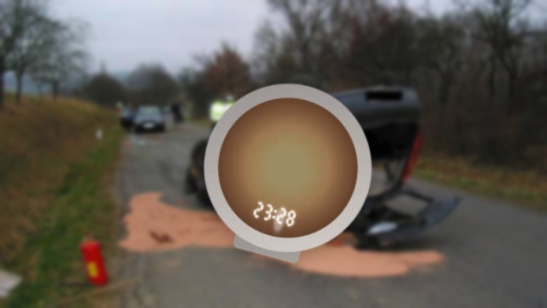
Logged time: {"hour": 23, "minute": 28}
